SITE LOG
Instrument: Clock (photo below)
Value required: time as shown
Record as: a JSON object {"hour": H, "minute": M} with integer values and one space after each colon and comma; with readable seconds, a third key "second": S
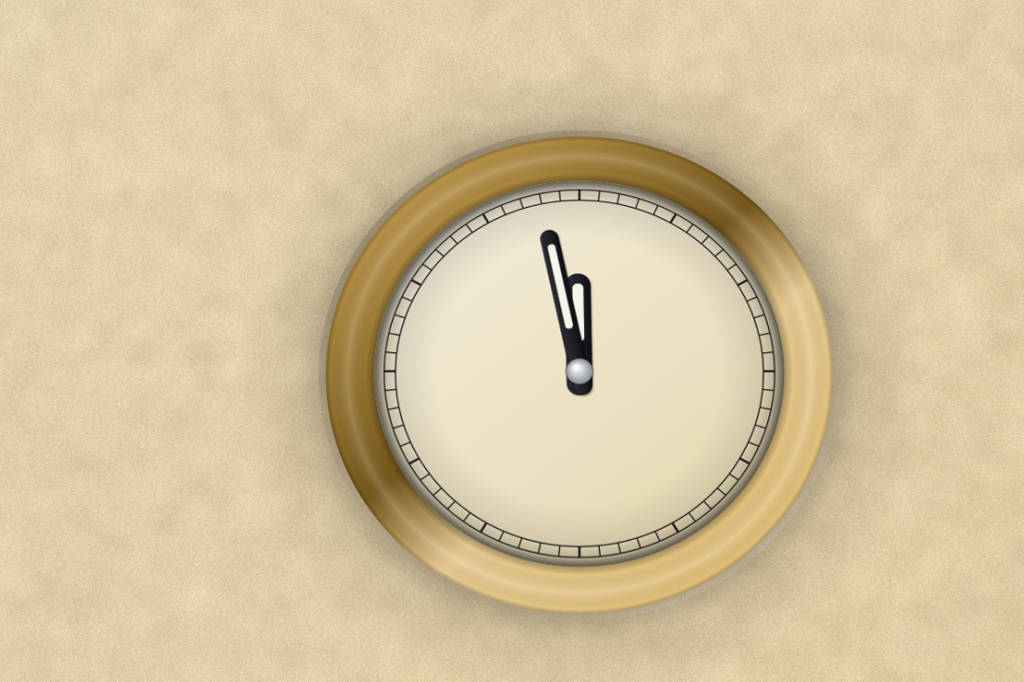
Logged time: {"hour": 11, "minute": 58}
